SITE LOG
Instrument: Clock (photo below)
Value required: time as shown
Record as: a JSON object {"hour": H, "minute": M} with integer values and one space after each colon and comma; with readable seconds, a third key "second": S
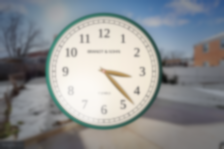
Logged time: {"hour": 3, "minute": 23}
